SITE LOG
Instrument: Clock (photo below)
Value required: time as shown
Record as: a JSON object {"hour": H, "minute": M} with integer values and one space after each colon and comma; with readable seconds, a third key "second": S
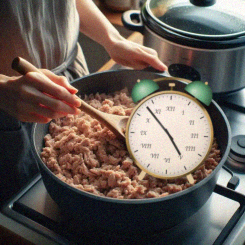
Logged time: {"hour": 4, "minute": 53}
